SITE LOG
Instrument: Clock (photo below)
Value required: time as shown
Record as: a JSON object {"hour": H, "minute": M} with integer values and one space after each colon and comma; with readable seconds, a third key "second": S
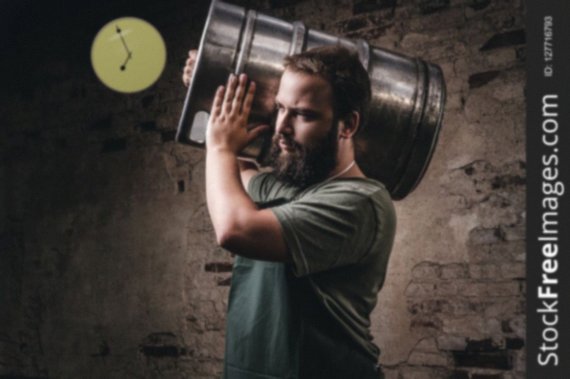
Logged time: {"hour": 6, "minute": 56}
